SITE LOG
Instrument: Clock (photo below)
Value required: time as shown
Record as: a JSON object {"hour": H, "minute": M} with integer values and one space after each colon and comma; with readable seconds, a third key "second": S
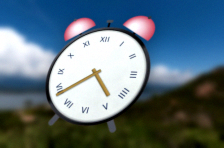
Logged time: {"hour": 4, "minute": 39}
